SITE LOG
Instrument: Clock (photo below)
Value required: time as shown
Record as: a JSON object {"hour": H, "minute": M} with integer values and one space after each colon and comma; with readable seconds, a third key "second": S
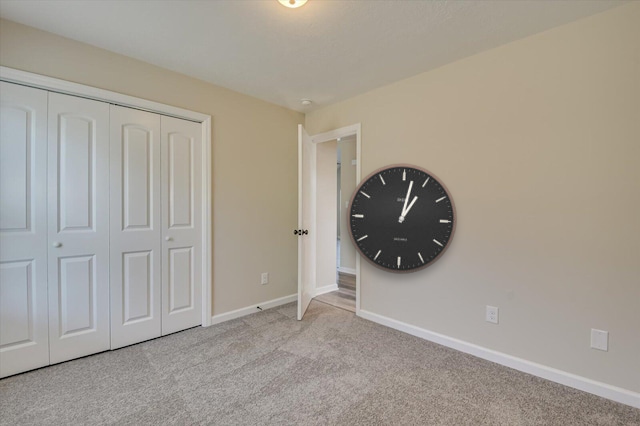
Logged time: {"hour": 1, "minute": 2}
